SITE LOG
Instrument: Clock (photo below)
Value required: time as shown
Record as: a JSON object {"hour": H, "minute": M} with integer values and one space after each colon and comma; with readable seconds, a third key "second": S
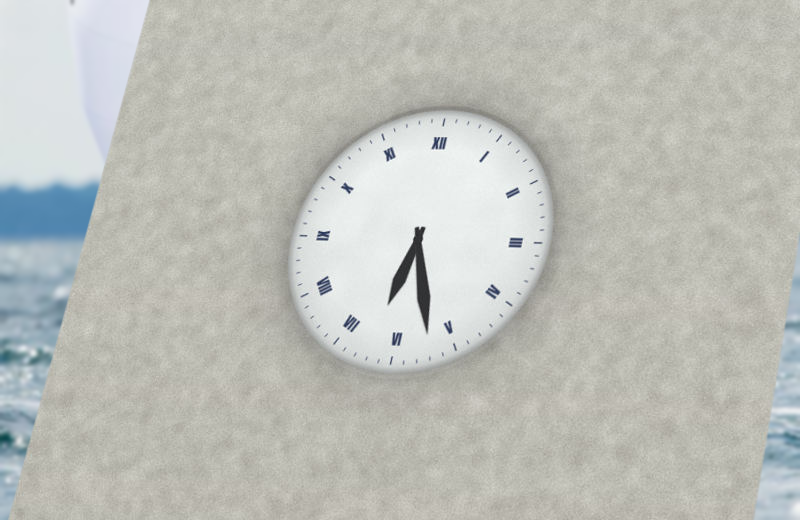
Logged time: {"hour": 6, "minute": 27}
